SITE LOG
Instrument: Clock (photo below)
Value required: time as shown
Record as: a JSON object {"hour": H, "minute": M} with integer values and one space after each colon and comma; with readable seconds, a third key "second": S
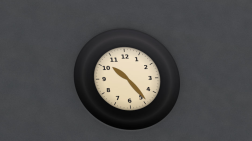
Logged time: {"hour": 10, "minute": 24}
